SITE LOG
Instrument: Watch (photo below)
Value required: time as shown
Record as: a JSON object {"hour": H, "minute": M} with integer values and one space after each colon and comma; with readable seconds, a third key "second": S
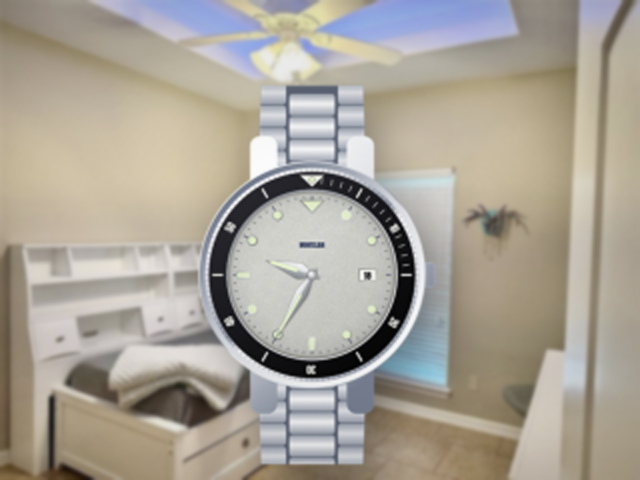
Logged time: {"hour": 9, "minute": 35}
